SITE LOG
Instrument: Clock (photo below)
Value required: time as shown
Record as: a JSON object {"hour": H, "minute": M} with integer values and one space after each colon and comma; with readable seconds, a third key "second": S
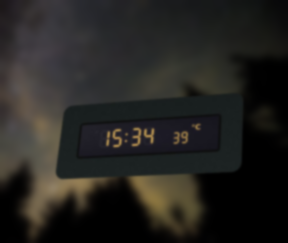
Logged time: {"hour": 15, "minute": 34}
